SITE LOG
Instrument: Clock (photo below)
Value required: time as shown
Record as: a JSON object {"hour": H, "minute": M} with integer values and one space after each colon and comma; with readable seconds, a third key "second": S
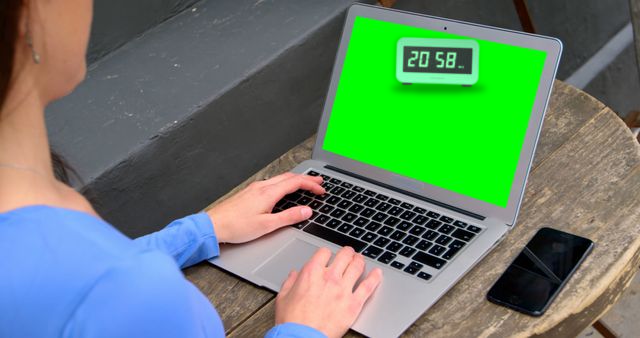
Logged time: {"hour": 20, "minute": 58}
